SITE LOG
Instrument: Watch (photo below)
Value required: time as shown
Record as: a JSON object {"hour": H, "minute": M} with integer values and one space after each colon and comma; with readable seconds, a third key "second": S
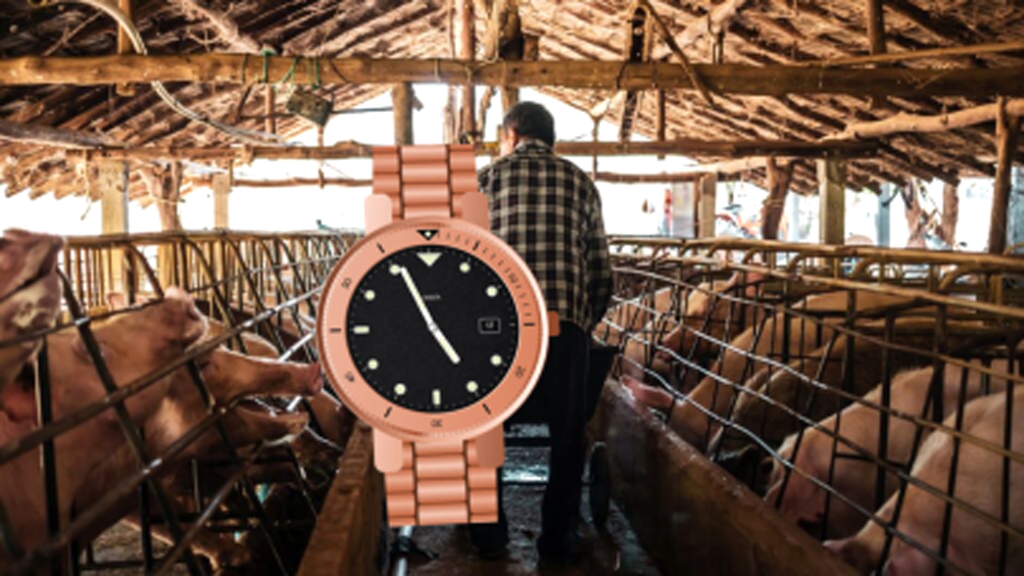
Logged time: {"hour": 4, "minute": 56}
